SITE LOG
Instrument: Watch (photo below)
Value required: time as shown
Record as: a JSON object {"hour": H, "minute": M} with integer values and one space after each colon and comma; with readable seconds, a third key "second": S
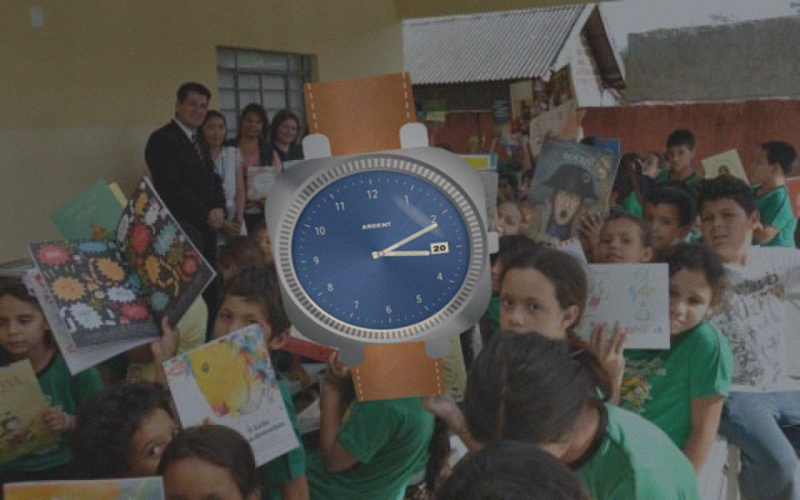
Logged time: {"hour": 3, "minute": 11}
